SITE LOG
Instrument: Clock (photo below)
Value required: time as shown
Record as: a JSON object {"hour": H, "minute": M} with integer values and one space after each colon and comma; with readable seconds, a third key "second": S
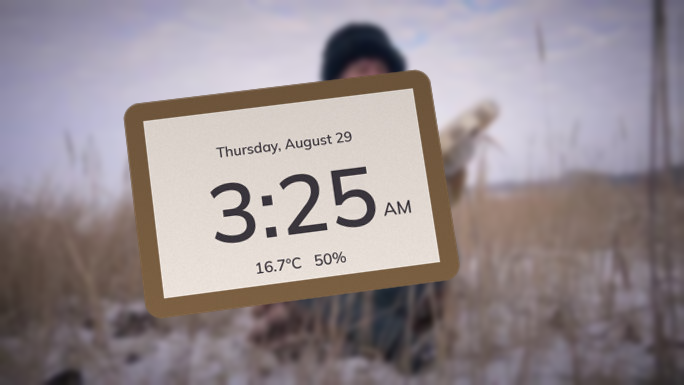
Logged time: {"hour": 3, "minute": 25}
